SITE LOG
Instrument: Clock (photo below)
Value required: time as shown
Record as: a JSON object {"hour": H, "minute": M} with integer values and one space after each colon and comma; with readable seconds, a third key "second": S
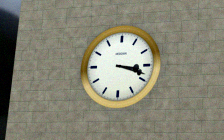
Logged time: {"hour": 3, "minute": 18}
